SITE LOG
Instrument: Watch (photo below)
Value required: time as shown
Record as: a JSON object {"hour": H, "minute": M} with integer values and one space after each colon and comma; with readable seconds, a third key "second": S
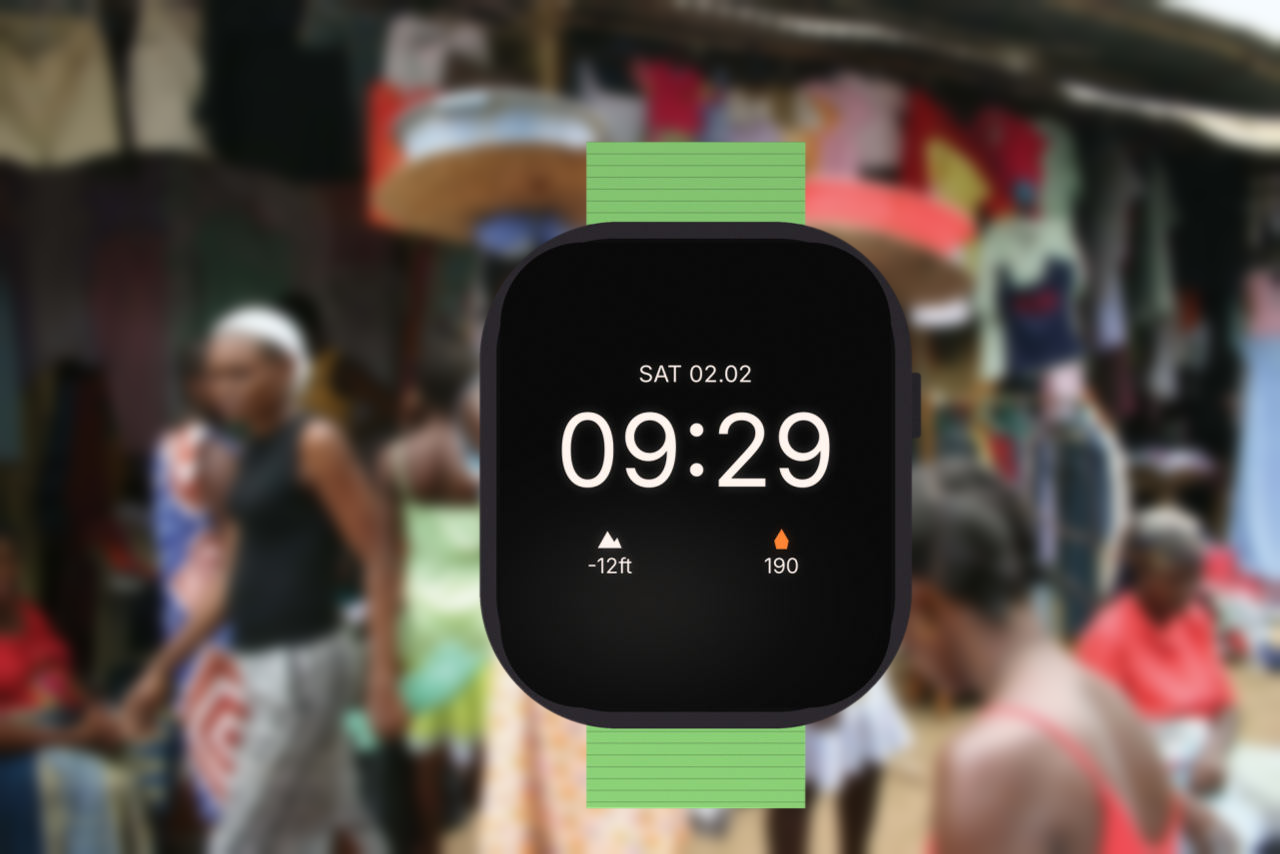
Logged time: {"hour": 9, "minute": 29}
